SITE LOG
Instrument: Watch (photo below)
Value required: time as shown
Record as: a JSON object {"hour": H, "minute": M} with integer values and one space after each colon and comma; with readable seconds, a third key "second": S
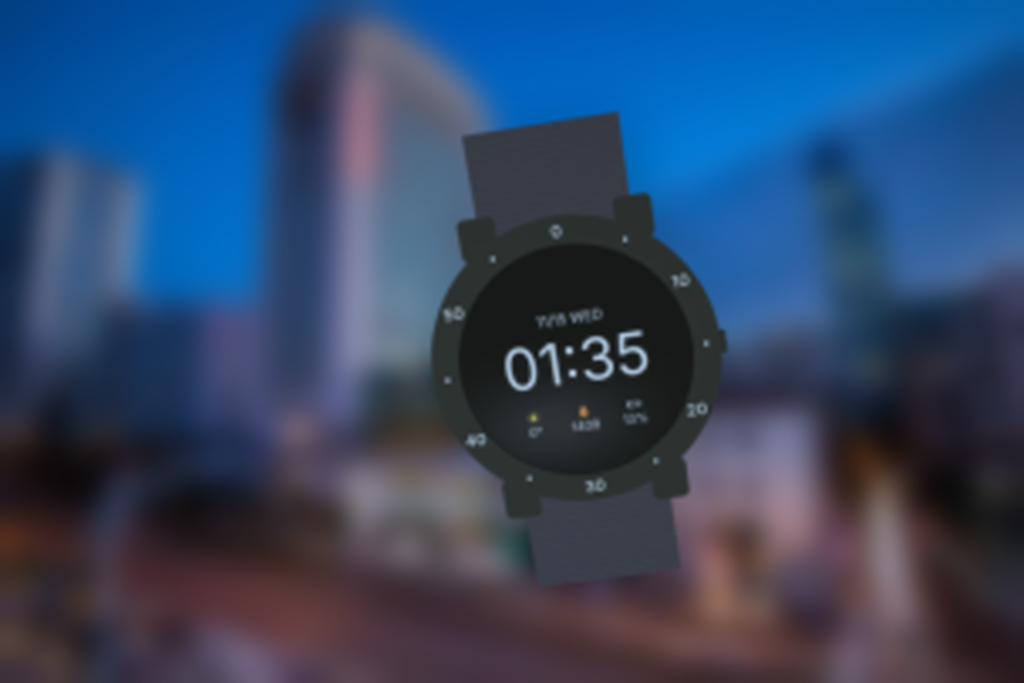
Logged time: {"hour": 1, "minute": 35}
